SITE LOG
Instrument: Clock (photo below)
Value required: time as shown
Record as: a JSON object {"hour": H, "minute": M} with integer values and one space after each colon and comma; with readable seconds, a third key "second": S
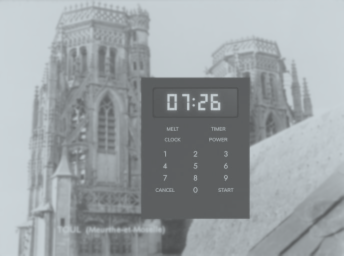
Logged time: {"hour": 7, "minute": 26}
